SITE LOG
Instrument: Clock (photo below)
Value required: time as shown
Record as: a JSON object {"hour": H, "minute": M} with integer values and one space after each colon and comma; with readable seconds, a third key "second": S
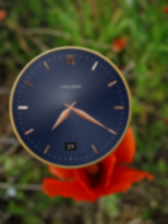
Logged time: {"hour": 7, "minute": 20}
